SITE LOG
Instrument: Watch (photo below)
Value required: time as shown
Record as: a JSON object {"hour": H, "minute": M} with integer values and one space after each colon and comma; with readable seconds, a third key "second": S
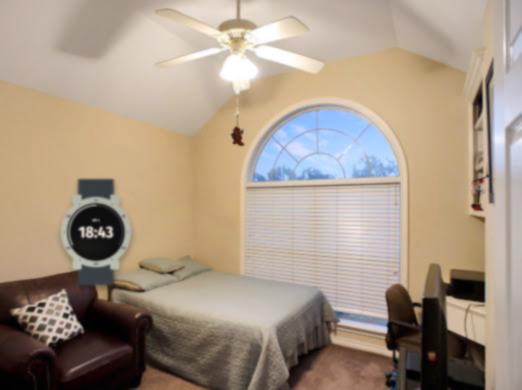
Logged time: {"hour": 18, "minute": 43}
